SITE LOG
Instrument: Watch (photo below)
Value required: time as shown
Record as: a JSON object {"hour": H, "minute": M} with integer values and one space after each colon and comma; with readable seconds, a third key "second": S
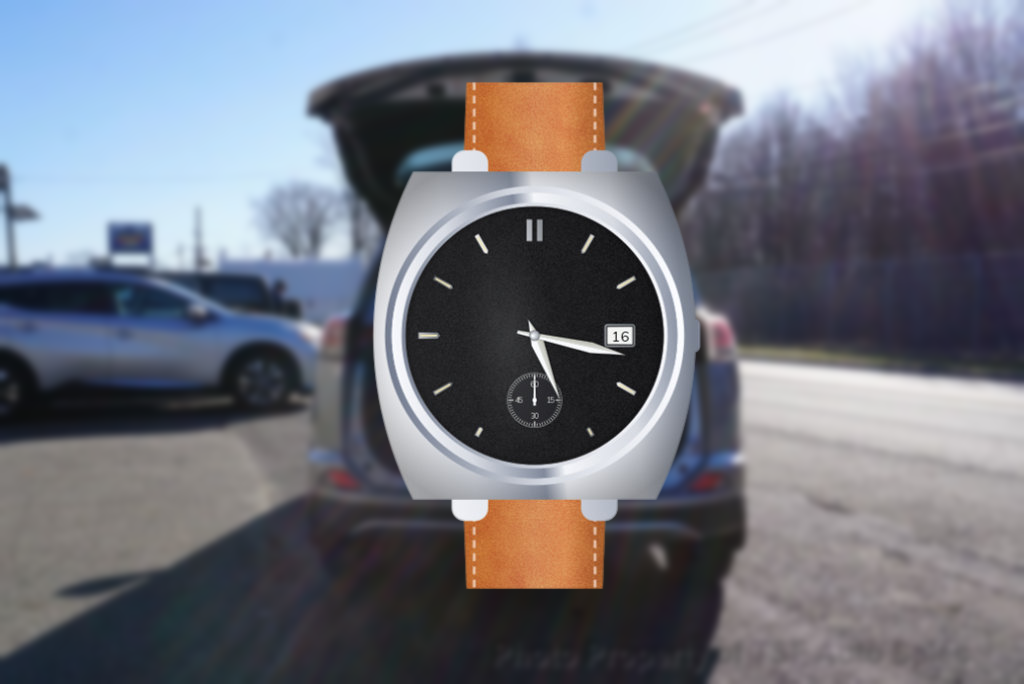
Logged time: {"hour": 5, "minute": 17}
